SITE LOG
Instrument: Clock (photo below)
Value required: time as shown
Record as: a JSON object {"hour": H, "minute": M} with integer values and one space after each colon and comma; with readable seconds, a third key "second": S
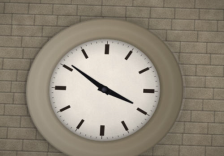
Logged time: {"hour": 3, "minute": 51}
